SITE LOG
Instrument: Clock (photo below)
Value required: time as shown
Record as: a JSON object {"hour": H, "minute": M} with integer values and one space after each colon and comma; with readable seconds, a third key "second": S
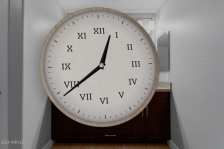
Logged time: {"hour": 12, "minute": 39}
